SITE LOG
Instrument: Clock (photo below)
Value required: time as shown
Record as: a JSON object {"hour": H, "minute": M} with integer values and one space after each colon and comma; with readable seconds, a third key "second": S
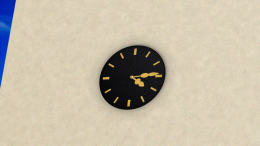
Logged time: {"hour": 4, "minute": 14}
